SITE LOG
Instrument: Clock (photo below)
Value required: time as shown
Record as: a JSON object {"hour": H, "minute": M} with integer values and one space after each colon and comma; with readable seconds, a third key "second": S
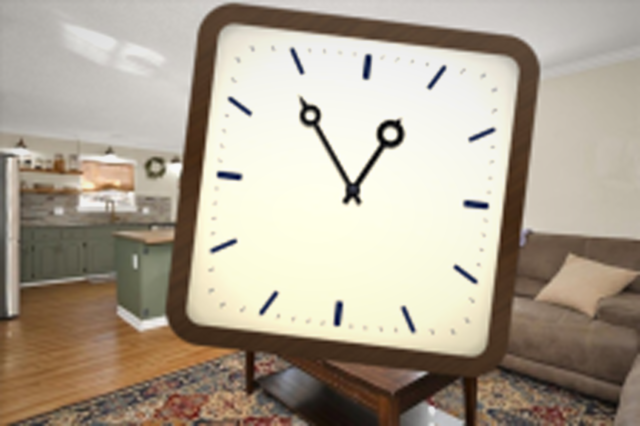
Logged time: {"hour": 12, "minute": 54}
